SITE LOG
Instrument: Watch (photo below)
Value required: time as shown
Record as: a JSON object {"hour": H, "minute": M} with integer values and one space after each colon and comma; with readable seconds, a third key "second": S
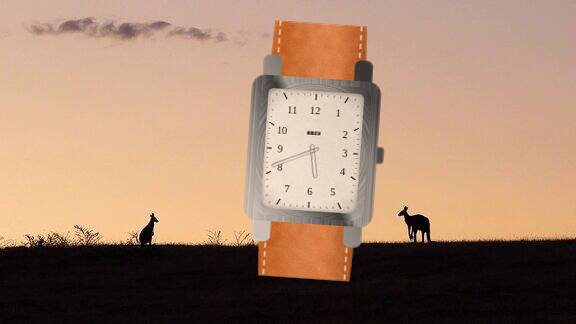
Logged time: {"hour": 5, "minute": 41}
